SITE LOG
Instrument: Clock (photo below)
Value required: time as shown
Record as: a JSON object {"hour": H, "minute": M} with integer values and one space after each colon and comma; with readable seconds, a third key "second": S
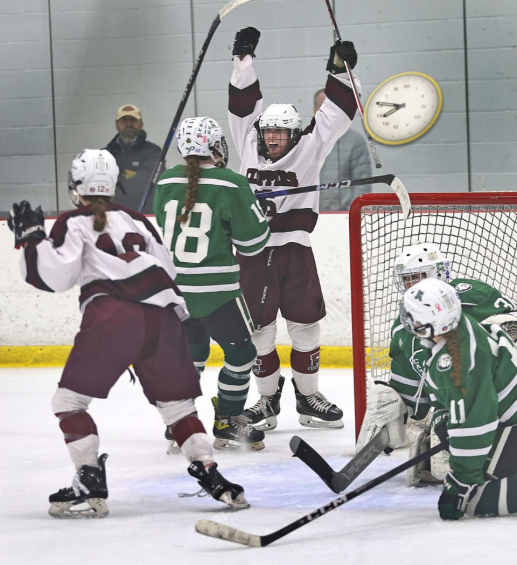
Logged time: {"hour": 7, "minute": 46}
